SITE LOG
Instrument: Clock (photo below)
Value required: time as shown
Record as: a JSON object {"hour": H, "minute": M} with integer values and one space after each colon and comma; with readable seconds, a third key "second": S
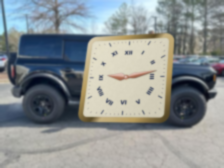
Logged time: {"hour": 9, "minute": 13}
